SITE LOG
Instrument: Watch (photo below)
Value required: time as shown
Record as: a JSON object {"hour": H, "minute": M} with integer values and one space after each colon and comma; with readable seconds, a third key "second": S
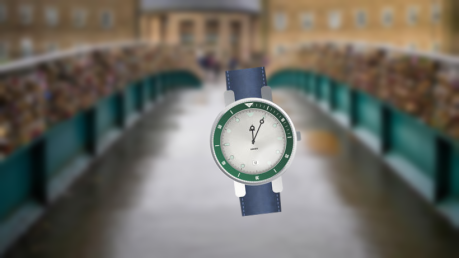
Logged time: {"hour": 12, "minute": 5}
